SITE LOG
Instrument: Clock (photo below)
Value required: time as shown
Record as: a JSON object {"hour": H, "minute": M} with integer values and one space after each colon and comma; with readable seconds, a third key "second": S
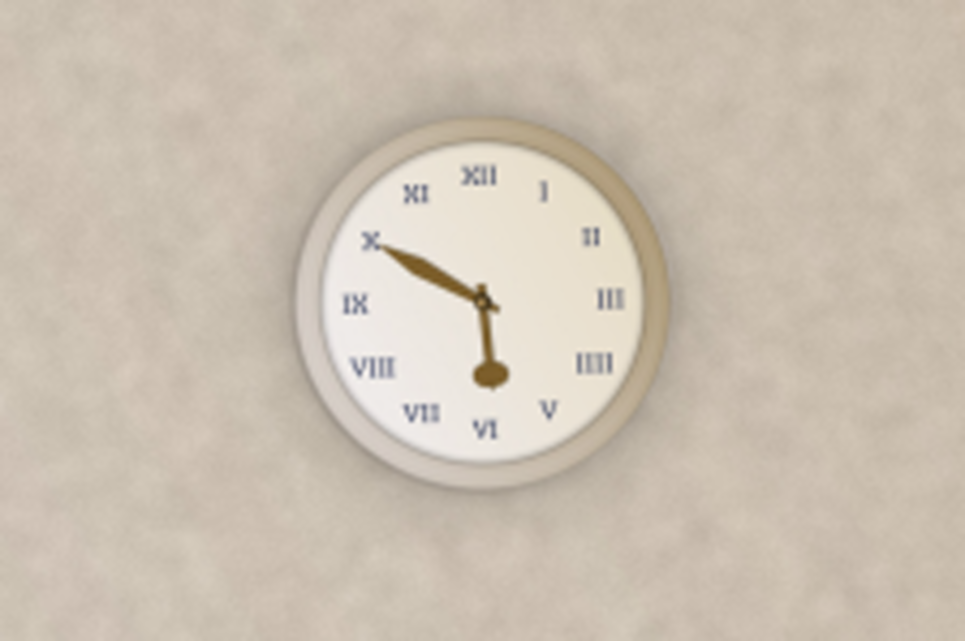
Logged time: {"hour": 5, "minute": 50}
